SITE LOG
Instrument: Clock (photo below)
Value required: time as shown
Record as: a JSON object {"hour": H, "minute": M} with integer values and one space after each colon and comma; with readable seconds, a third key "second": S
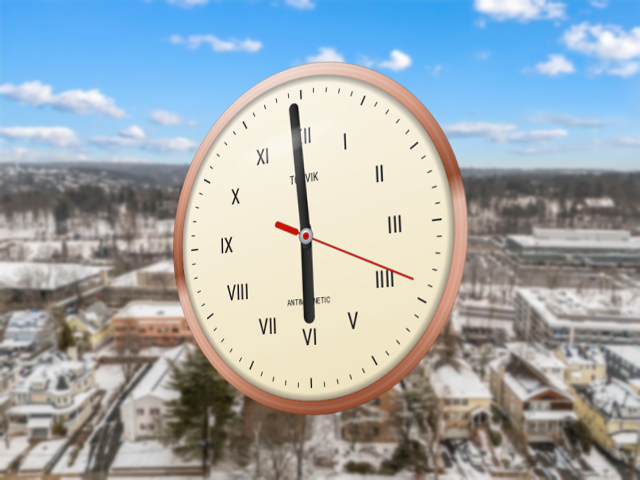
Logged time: {"hour": 5, "minute": 59, "second": 19}
